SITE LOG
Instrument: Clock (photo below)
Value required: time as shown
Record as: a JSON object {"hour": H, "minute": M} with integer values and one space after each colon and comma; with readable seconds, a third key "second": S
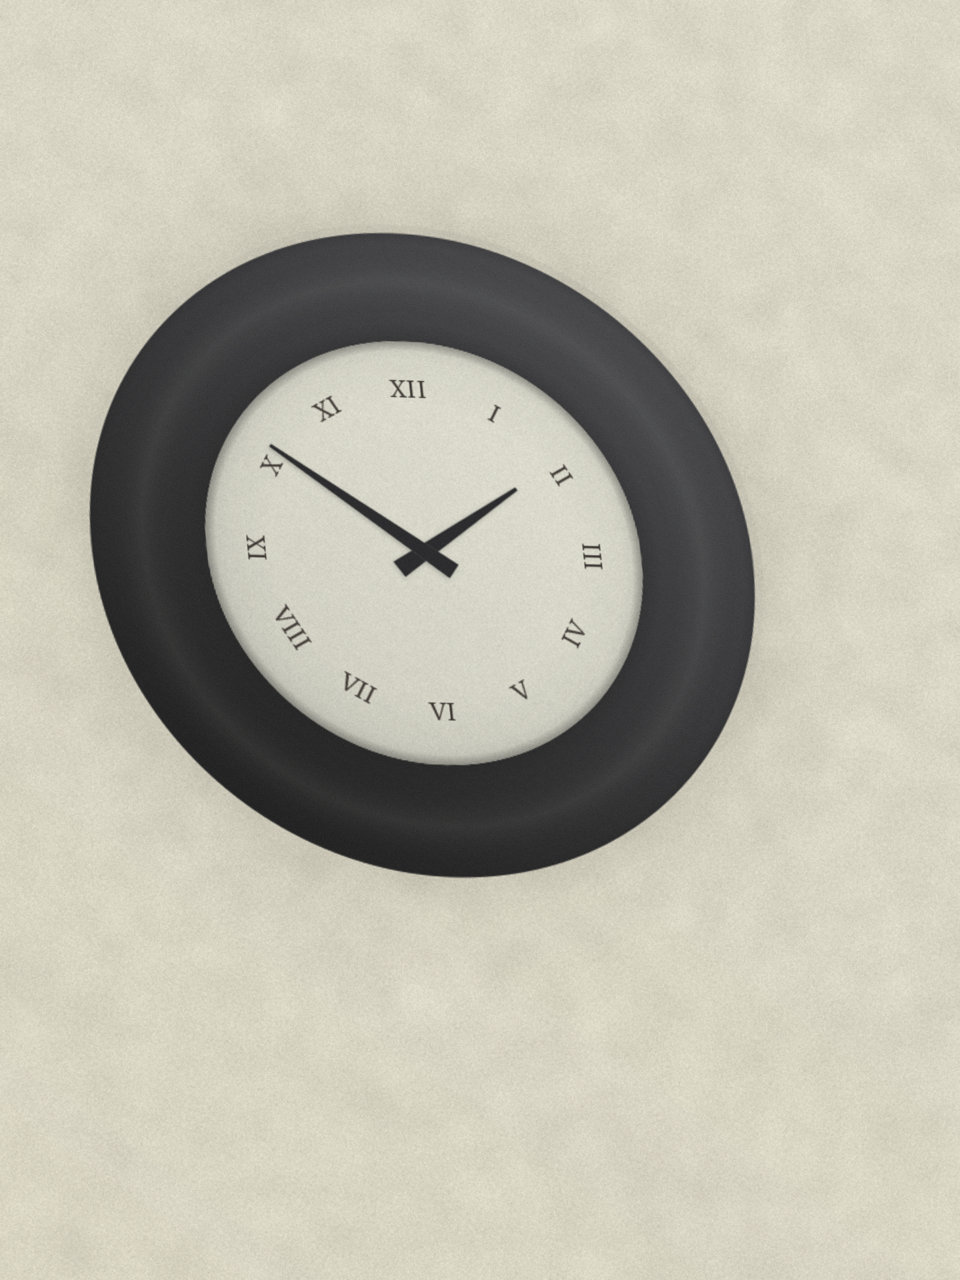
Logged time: {"hour": 1, "minute": 51}
